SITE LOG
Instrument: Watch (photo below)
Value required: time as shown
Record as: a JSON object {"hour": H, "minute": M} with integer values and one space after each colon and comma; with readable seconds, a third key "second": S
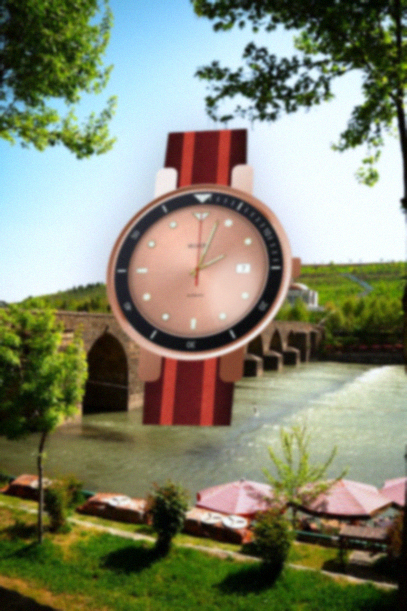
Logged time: {"hour": 2, "minute": 3, "second": 0}
